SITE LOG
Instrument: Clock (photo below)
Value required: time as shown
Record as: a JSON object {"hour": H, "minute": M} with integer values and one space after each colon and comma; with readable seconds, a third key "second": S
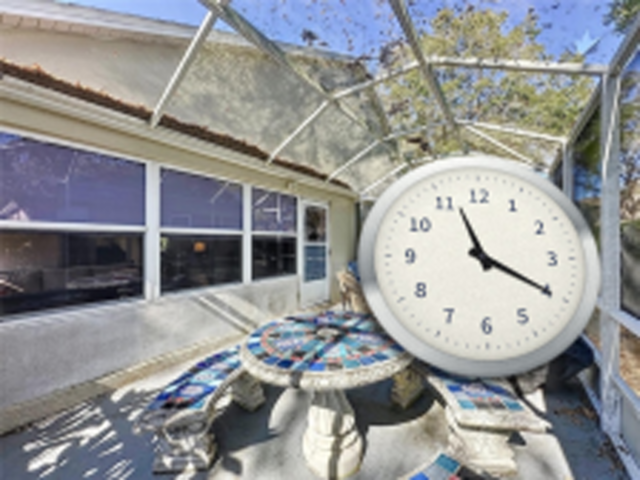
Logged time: {"hour": 11, "minute": 20}
